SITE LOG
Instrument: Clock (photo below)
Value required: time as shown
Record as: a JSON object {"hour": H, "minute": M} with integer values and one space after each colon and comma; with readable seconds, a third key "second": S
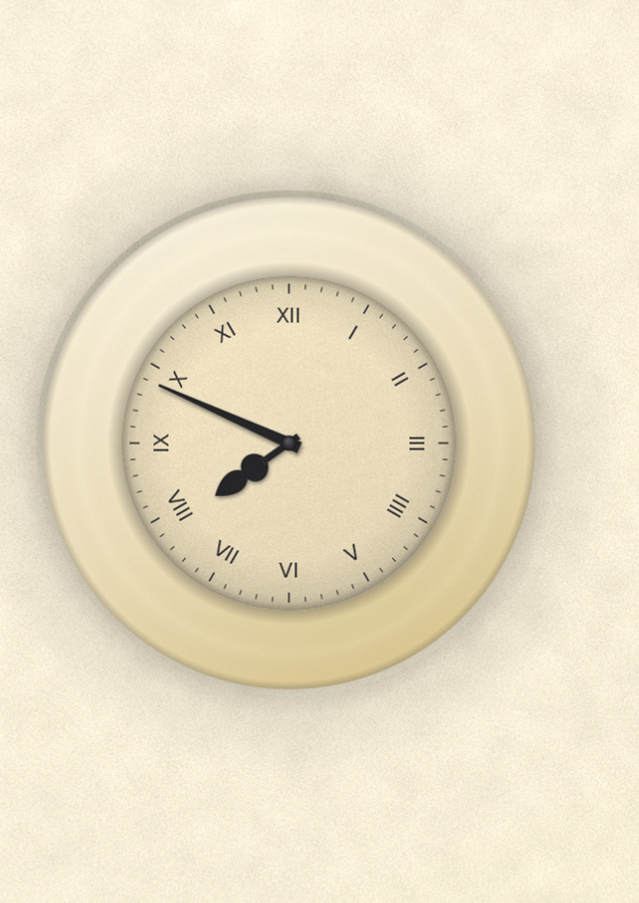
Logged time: {"hour": 7, "minute": 49}
